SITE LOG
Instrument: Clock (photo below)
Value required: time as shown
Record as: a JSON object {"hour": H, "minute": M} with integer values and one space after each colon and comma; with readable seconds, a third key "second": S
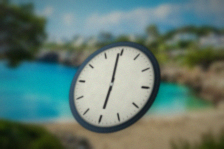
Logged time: {"hour": 5, "minute": 59}
